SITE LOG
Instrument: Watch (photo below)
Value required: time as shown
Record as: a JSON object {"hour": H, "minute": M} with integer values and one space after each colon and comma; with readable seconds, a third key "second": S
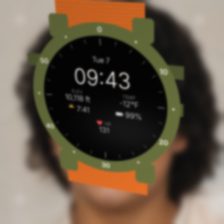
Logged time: {"hour": 9, "minute": 43}
